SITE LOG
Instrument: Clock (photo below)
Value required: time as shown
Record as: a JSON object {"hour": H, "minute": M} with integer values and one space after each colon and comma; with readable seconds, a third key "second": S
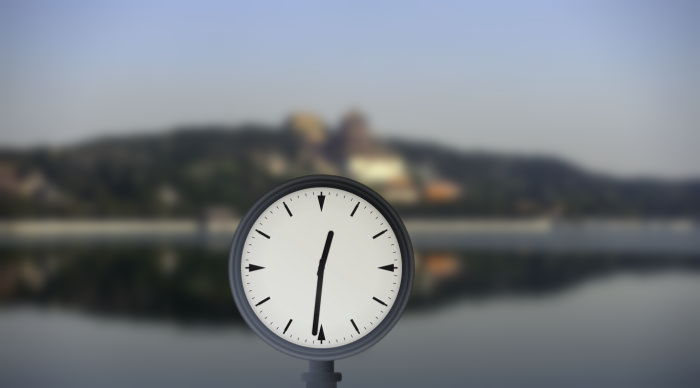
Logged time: {"hour": 12, "minute": 31}
